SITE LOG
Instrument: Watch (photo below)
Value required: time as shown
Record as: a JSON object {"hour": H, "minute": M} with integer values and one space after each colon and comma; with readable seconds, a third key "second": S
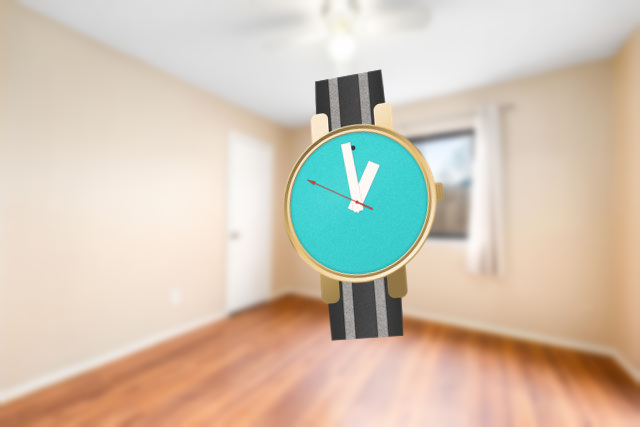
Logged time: {"hour": 12, "minute": 58, "second": 50}
